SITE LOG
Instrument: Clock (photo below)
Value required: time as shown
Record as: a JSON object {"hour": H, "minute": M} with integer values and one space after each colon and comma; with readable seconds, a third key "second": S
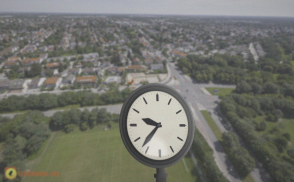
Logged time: {"hour": 9, "minute": 37}
